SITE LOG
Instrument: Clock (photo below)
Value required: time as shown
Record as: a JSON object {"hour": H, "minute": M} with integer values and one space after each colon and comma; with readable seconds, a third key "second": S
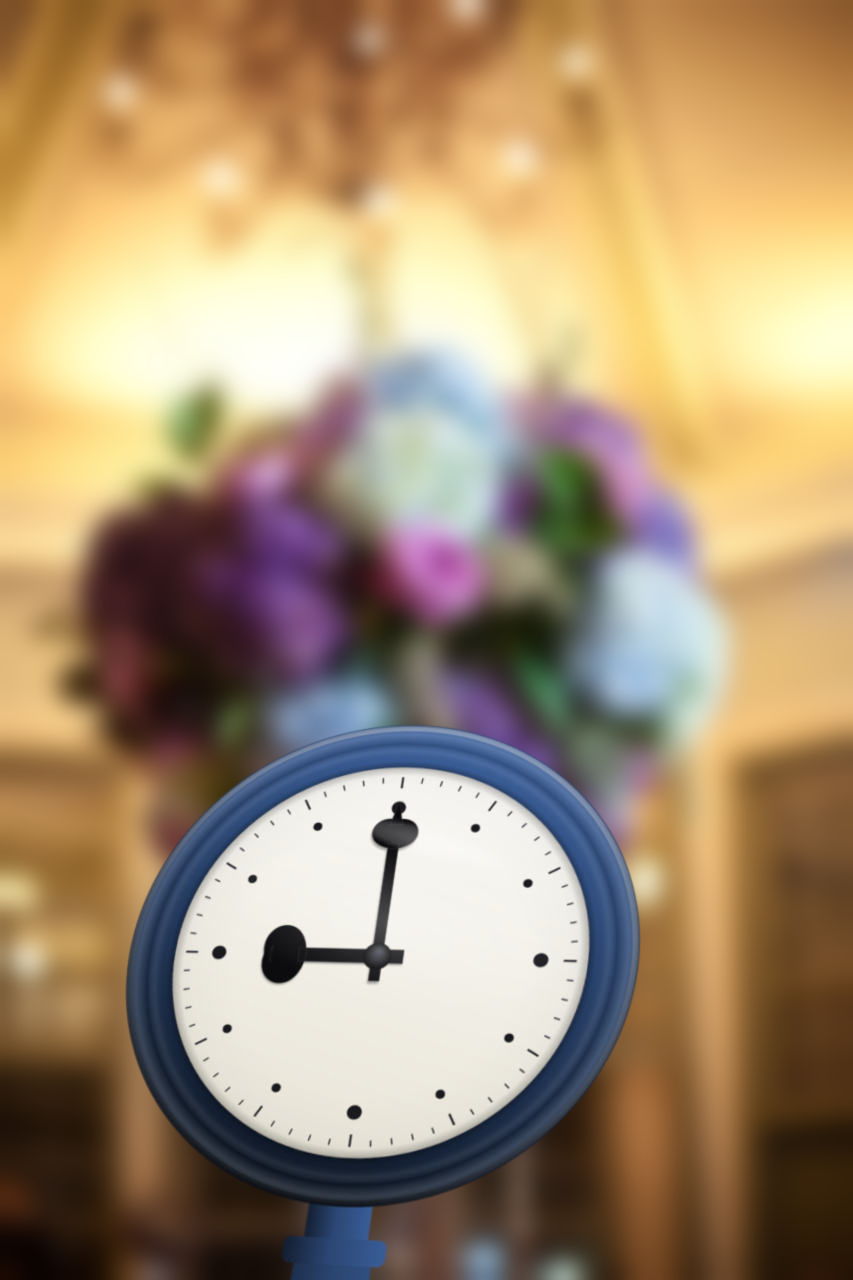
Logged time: {"hour": 9, "minute": 0}
